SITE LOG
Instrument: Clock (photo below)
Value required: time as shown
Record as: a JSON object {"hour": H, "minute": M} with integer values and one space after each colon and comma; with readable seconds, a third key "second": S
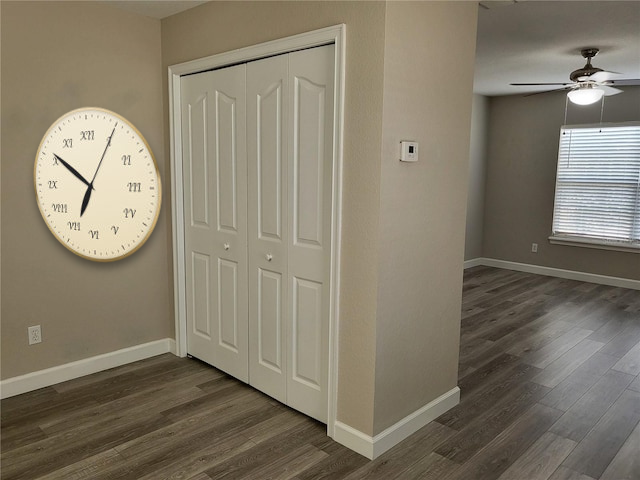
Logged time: {"hour": 6, "minute": 51, "second": 5}
